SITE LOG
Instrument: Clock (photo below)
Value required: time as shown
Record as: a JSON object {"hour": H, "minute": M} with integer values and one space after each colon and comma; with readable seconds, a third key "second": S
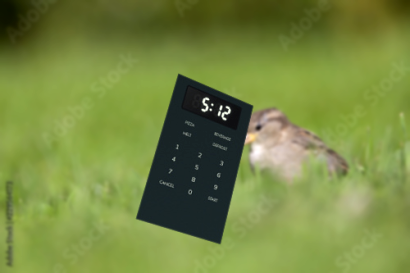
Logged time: {"hour": 5, "minute": 12}
